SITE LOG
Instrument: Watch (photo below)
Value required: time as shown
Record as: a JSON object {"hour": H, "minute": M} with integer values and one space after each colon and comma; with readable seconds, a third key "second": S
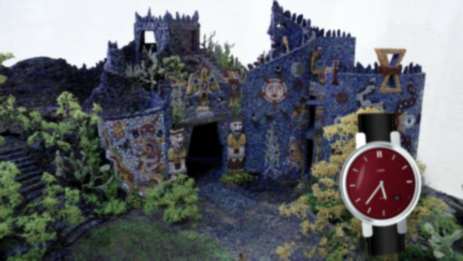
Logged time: {"hour": 5, "minute": 37}
